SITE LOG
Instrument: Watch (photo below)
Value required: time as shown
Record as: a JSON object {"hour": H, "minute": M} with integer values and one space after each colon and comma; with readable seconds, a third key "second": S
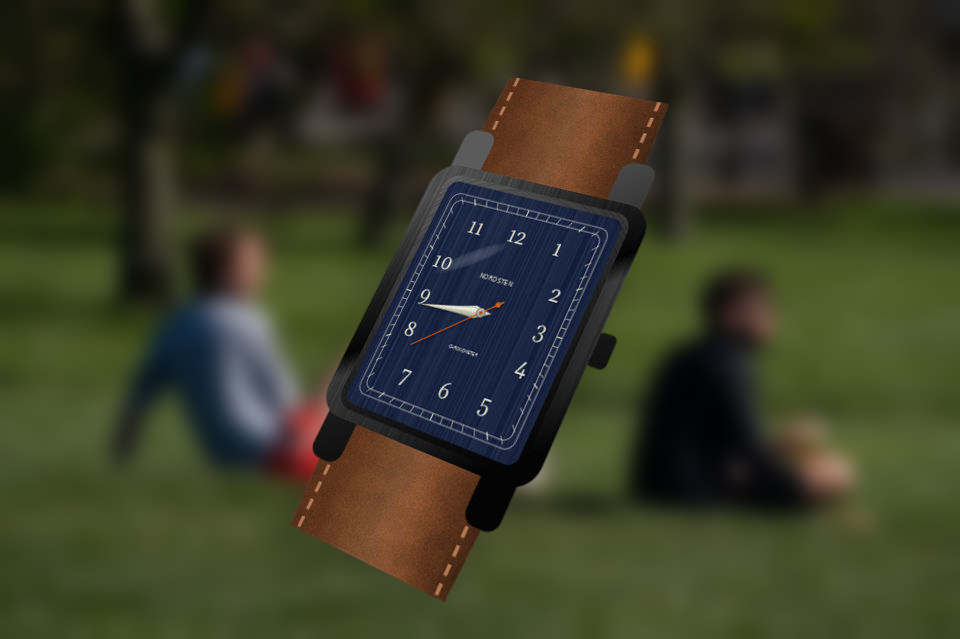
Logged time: {"hour": 8, "minute": 43, "second": 38}
